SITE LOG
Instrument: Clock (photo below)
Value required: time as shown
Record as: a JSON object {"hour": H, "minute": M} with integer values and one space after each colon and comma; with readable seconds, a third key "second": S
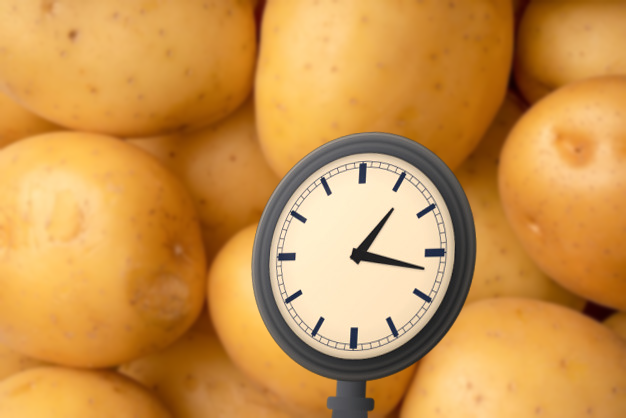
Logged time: {"hour": 1, "minute": 17}
